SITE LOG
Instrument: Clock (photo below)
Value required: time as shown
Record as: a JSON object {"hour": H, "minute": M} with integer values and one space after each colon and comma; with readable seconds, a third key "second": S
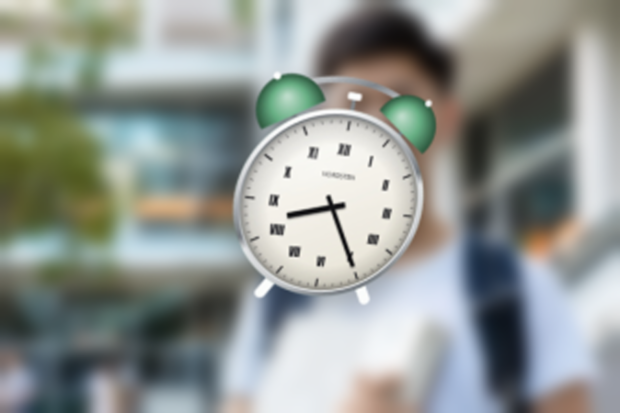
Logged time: {"hour": 8, "minute": 25}
